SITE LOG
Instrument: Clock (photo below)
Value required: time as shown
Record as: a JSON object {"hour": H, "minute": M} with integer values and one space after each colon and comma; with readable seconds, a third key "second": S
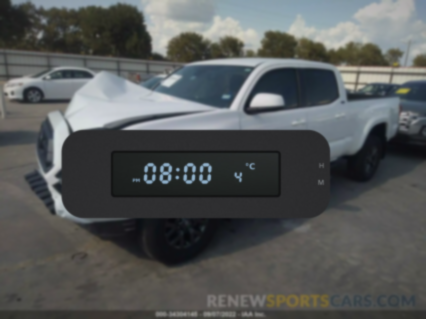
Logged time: {"hour": 8, "minute": 0}
